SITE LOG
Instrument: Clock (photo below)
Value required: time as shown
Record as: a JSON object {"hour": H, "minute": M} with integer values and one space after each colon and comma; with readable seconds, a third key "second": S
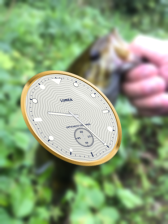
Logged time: {"hour": 9, "minute": 25}
